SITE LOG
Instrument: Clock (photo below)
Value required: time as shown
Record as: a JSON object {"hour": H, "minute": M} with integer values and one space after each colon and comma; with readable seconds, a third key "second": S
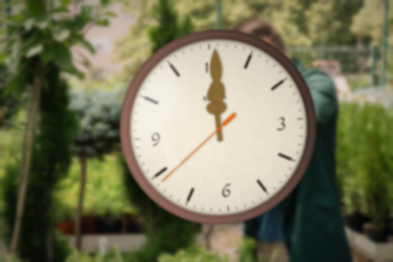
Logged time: {"hour": 12, "minute": 0, "second": 39}
